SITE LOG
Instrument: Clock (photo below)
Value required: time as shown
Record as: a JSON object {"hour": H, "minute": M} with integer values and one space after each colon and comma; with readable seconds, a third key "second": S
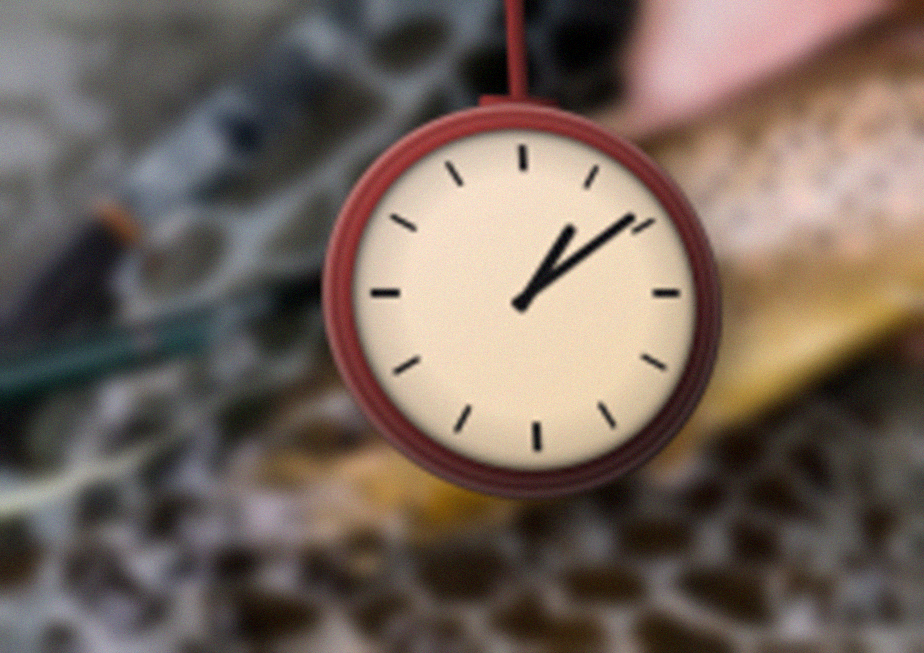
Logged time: {"hour": 1, "minute": 9}
